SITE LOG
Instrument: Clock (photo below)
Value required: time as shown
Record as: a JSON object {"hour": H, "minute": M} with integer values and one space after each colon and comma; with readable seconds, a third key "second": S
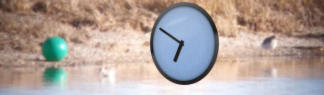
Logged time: {"hour": 6, "minute": 50}
